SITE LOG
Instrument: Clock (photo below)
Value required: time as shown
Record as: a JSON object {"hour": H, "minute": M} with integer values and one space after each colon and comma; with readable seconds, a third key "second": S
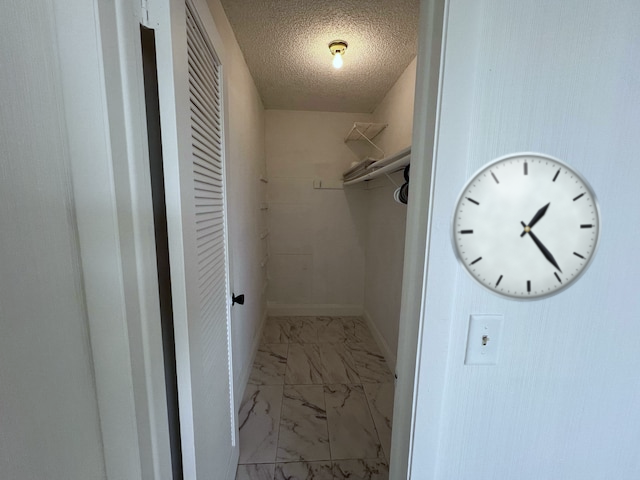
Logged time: {"hour": 1, "minute": 24}
